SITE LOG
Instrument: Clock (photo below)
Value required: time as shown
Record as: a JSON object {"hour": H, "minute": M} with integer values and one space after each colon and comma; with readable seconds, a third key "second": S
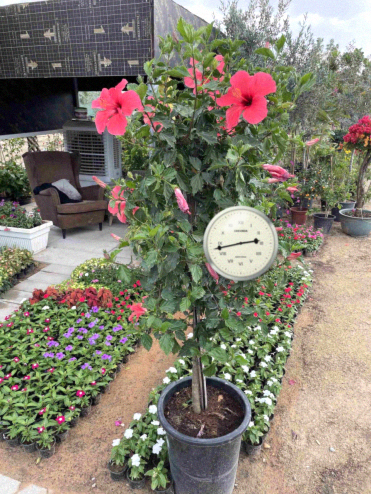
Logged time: {"hour": 2, "minute": 43}
